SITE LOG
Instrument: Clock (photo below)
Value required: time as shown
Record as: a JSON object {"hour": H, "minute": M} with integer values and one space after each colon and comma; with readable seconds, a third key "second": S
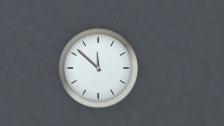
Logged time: {"hour": 11, "minute": 52}
